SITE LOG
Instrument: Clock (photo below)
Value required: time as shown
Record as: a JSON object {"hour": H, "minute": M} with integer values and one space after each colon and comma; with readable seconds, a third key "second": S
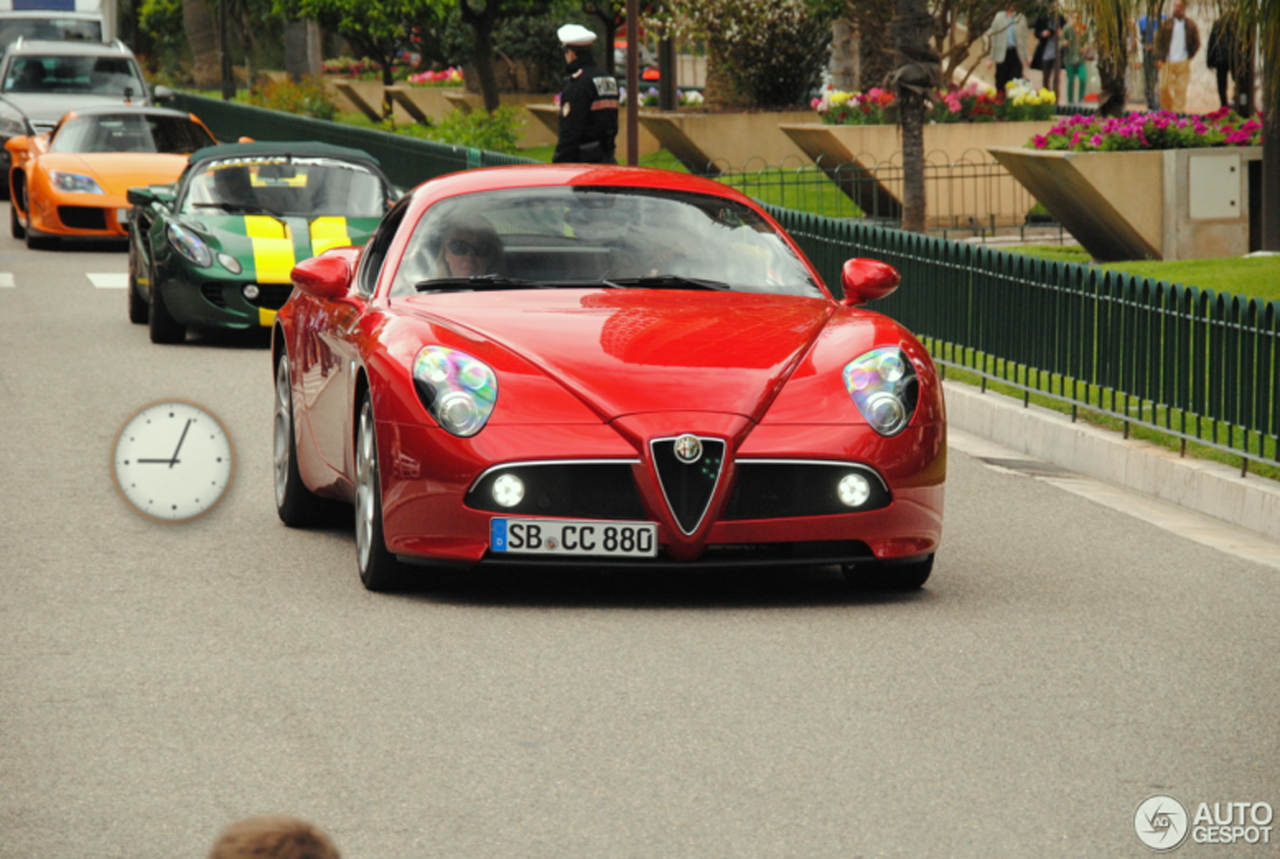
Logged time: {"hour": 9, "minute": 4}
